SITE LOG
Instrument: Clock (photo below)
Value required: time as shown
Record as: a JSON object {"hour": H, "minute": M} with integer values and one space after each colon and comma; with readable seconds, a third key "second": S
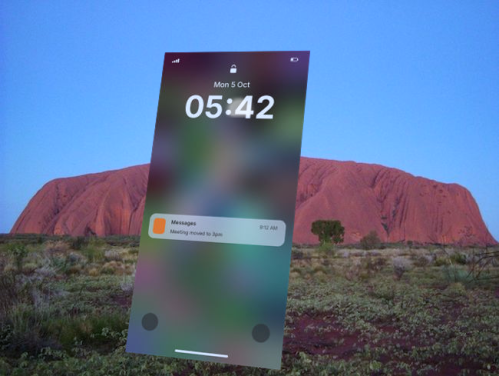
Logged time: {"hour": 5, "minute": 42}
